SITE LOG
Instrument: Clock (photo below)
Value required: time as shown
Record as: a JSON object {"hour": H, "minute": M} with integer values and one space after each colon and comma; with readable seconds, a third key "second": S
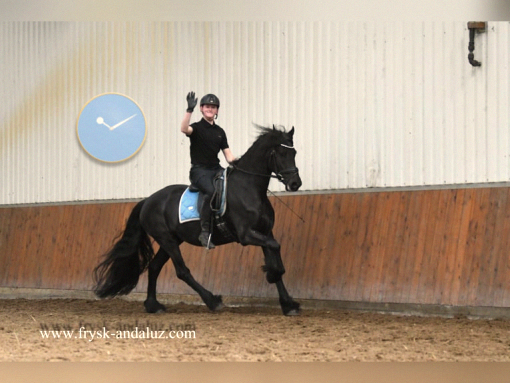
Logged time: {"hour": 10, "minute": 10}
